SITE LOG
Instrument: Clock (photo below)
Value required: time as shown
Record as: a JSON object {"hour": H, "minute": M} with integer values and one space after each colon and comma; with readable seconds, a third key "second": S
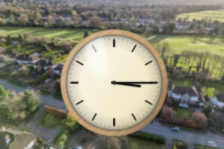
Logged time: {"hour": 3, "minute": 15}
